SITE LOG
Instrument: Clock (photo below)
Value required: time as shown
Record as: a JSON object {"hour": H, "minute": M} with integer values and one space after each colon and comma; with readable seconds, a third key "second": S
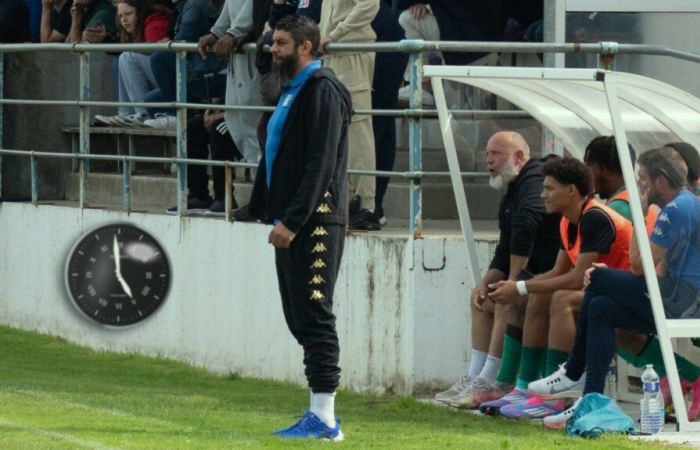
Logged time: {"hour": 4, "minute": 59}
